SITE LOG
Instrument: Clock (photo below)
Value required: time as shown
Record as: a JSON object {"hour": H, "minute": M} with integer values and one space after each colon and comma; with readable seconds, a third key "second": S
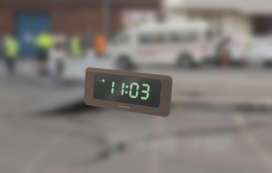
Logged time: {"hour": 11, "minute": 3}
